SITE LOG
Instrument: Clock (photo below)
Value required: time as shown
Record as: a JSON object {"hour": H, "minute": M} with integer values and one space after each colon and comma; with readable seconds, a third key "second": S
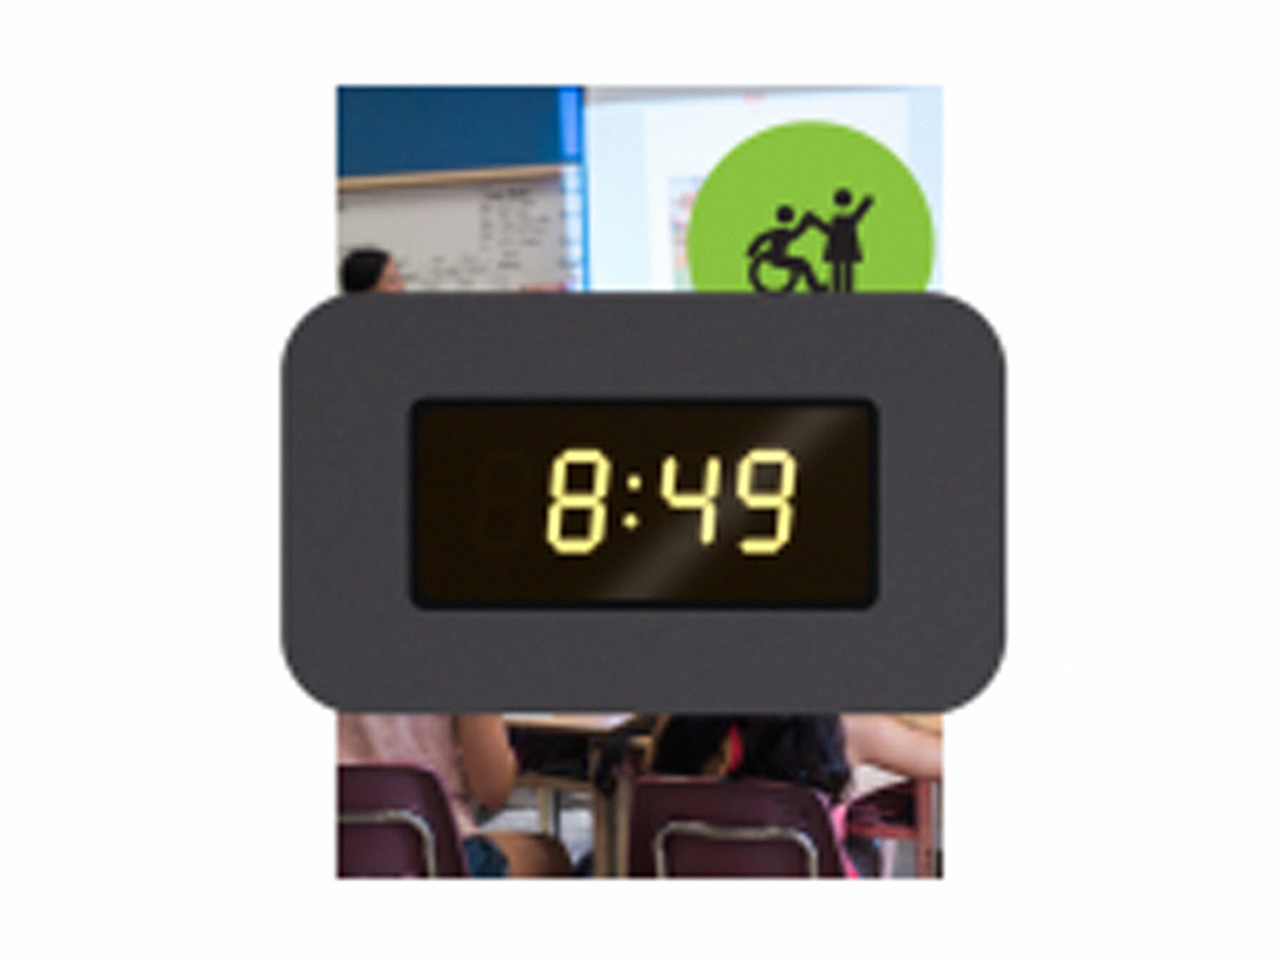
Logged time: {"hour": 8, "minute": 49}
